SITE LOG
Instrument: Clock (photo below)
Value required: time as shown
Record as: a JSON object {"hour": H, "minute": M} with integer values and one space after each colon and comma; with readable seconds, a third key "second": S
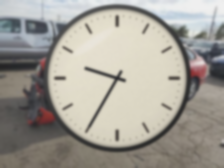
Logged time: {"hour": 9, "minute": 35}
